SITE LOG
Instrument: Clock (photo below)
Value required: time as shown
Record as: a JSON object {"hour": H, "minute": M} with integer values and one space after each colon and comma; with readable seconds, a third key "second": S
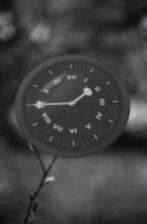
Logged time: {"hour": 1, "minute": 45}
